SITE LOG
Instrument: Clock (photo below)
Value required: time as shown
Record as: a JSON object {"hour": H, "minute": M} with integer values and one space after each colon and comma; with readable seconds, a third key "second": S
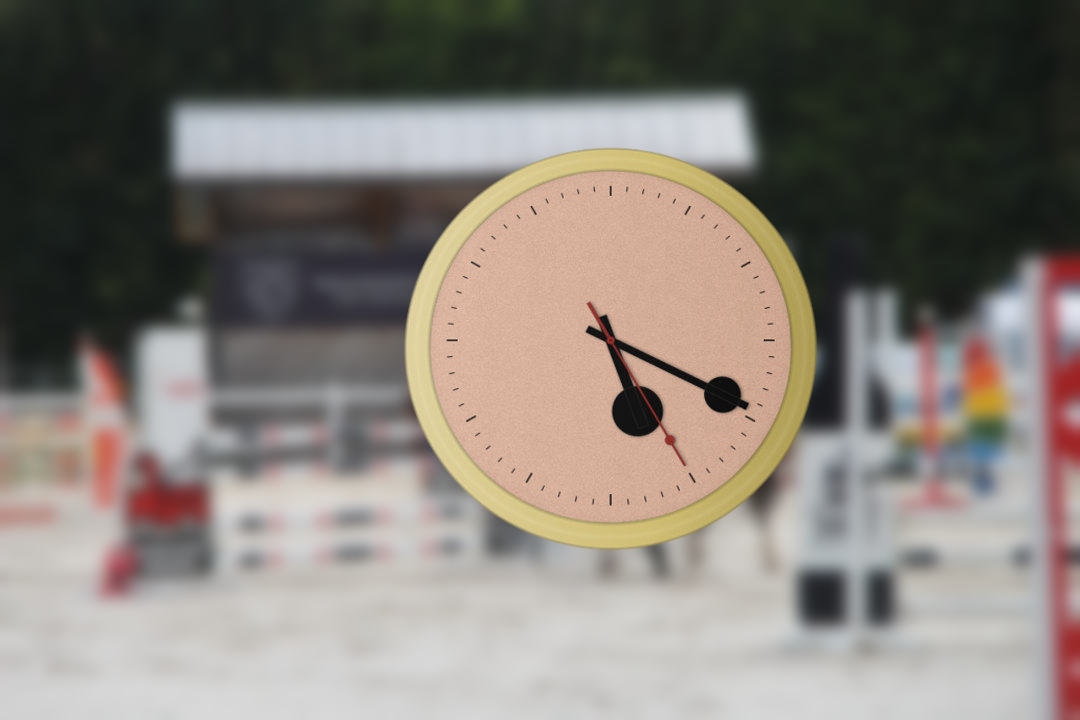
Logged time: {"hour": 5, "minute": 19, "second": 25}
